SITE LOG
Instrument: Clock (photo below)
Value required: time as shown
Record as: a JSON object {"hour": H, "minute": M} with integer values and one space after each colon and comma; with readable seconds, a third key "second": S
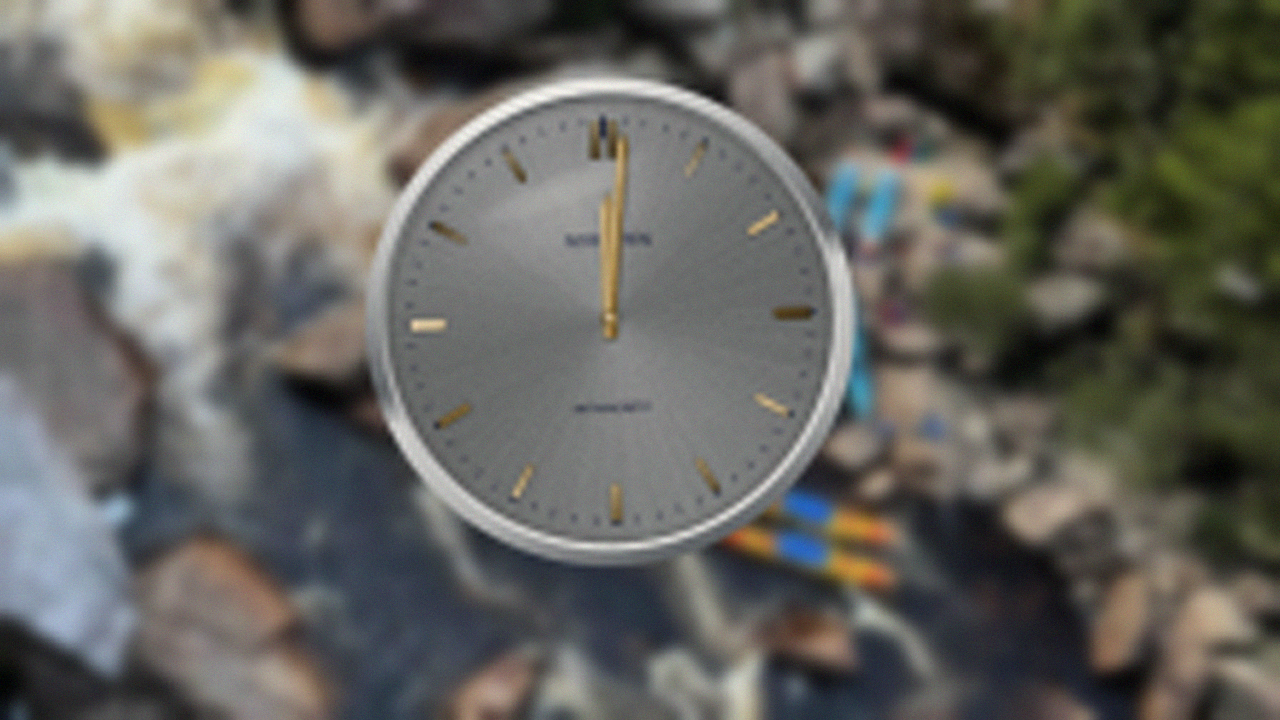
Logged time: {"hour": 12, "minute": 1}
